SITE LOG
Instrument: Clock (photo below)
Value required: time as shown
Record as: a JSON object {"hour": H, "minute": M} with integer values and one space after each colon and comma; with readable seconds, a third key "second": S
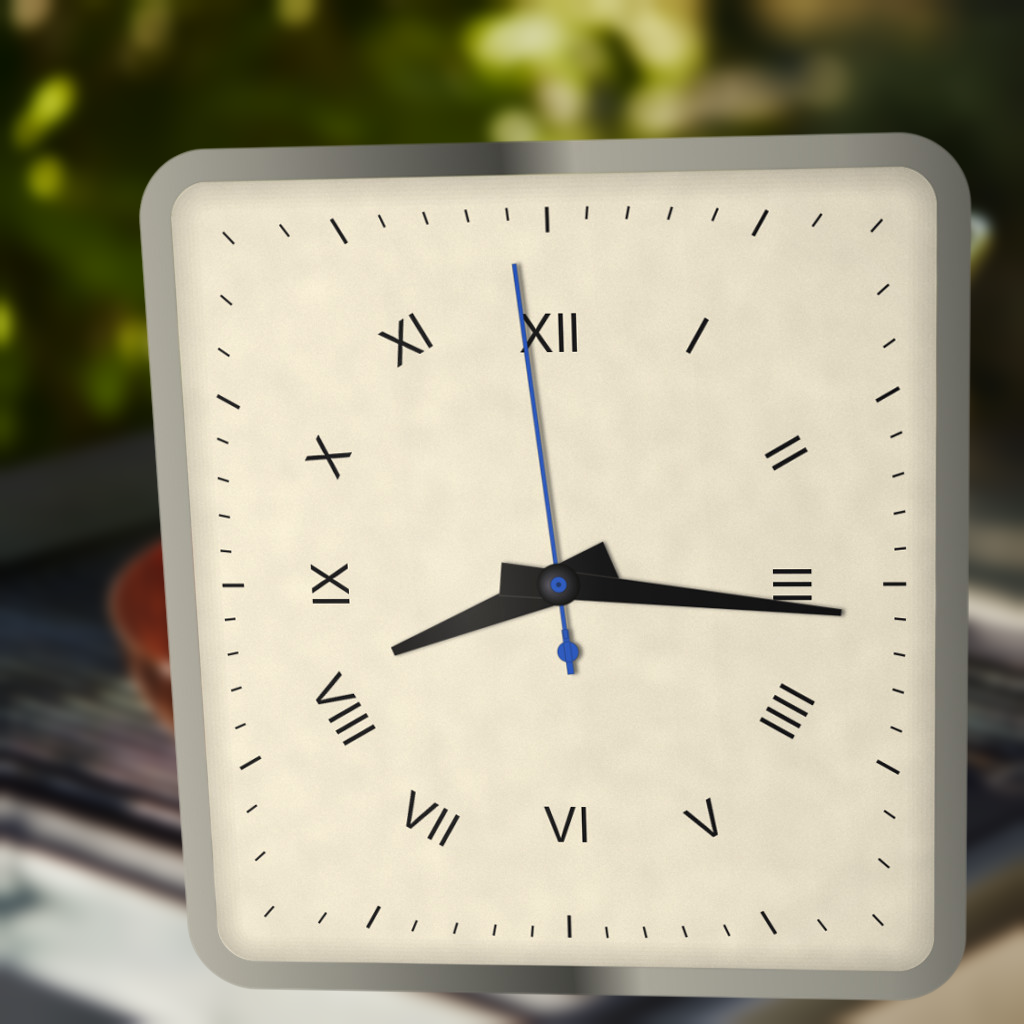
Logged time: {"hour": 8, "minute": 15, "second": 59}
